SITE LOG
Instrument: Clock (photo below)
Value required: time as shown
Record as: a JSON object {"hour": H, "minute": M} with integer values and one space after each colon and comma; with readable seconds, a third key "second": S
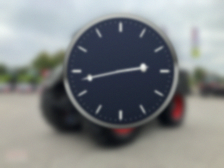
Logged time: {"hour": 2, "minute": 43}
